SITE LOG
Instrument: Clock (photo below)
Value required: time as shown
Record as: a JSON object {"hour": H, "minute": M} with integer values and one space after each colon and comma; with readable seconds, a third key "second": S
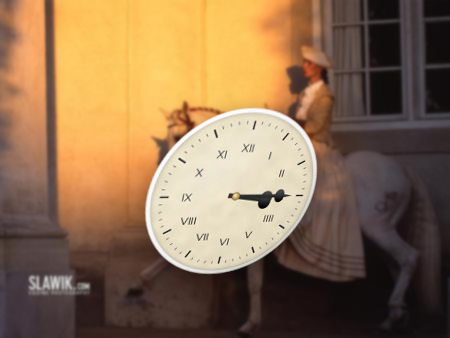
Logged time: {"hour": 3, "minute": 15}
